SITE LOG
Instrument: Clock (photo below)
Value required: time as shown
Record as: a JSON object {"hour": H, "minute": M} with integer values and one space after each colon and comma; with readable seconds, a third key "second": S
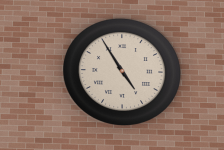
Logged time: {"hour": 4, "minute": 55}
